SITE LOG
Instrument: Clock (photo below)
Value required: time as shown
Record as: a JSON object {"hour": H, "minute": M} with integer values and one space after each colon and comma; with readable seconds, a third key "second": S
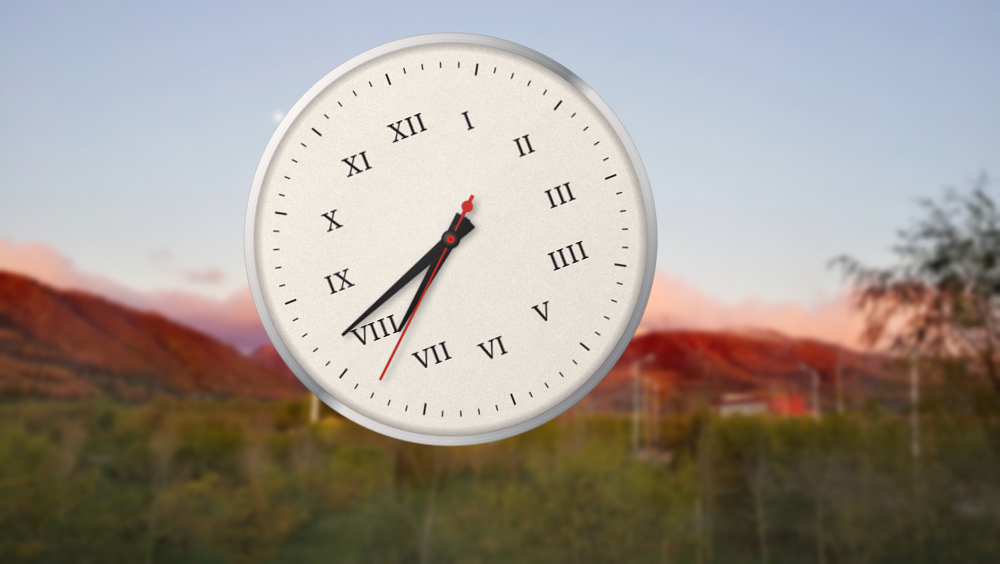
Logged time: {"hour": 7, "minute": 41, "second": 38}
